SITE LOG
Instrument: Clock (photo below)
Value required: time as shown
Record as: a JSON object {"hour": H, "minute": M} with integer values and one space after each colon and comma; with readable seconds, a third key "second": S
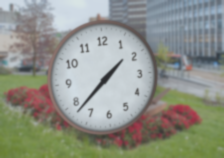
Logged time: {"hour": 1, "minute": 38}
